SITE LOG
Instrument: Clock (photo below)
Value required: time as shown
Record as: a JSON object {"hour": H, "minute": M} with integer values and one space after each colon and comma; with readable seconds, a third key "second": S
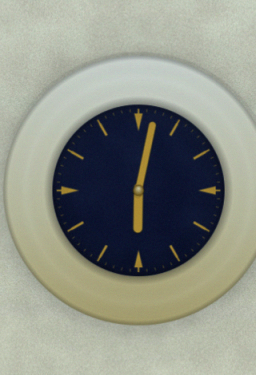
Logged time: {"hour": 6, "minute": 2}
